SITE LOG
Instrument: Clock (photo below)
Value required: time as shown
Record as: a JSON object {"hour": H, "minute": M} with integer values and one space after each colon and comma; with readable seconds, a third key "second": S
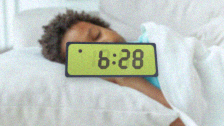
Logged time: {"hour": 6, "minute": 28}
